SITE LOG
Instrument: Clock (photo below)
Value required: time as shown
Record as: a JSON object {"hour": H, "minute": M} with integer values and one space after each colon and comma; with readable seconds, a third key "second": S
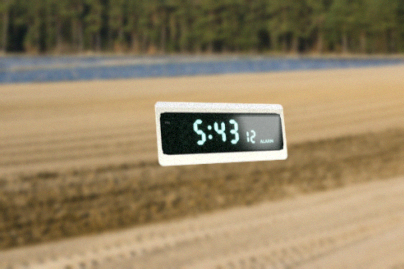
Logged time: {"hour": 5, "minute": 43, "second": 12}
